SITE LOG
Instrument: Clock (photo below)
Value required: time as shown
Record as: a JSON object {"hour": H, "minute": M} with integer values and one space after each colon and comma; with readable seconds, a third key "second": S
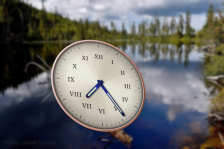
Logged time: {"hour": 7, "minute": 24}
